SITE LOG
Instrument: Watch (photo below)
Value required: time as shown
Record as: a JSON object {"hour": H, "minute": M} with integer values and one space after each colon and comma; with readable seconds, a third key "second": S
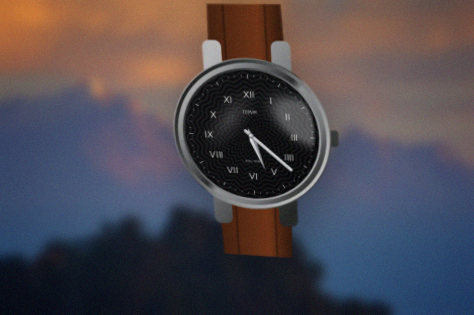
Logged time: {"hour": 5, "minute": 22}
